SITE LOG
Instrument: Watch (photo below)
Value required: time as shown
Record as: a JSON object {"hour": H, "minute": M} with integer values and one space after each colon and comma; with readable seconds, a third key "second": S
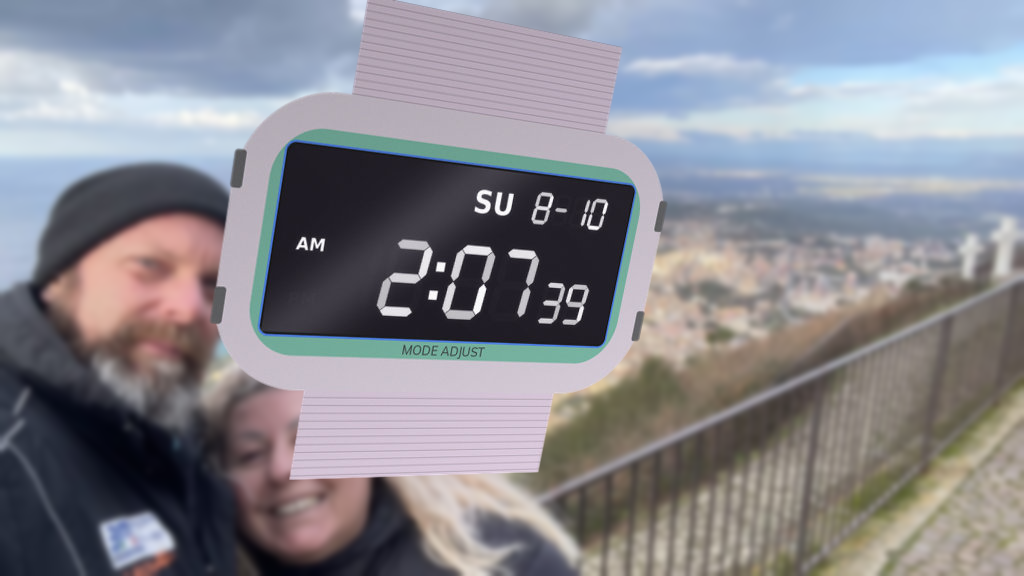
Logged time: {"hour": 2, "minute": 7, "second": 39}
